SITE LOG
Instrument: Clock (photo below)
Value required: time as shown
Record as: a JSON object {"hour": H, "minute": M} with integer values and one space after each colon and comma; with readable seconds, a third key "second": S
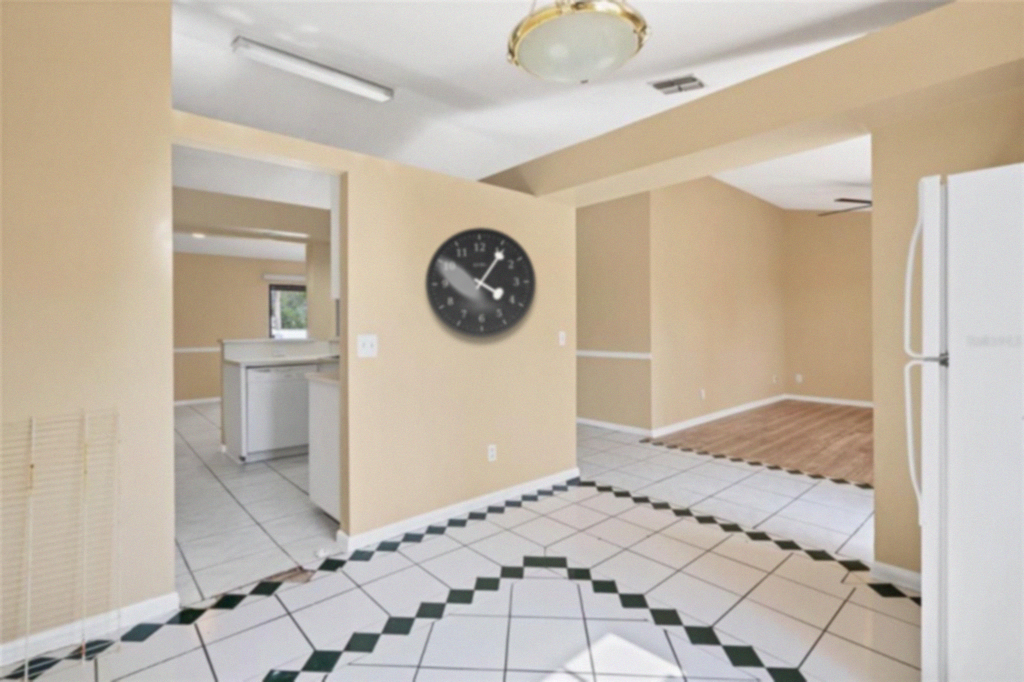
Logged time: {"hour": 4, "minute": 6}
